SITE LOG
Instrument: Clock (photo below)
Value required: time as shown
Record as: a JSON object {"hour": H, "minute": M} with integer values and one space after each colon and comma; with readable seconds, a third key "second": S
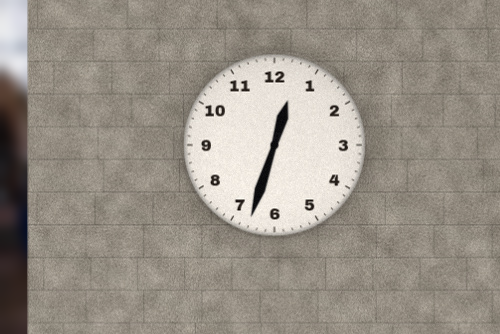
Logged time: {"hour": 12, "minute": 33}
